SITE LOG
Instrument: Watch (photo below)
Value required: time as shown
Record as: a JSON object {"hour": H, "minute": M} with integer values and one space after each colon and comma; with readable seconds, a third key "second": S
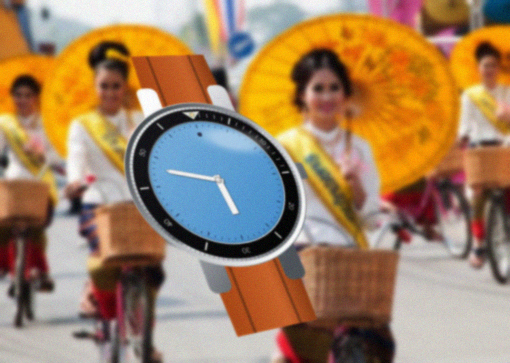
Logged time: {"hour": 5, "minute": 48}
